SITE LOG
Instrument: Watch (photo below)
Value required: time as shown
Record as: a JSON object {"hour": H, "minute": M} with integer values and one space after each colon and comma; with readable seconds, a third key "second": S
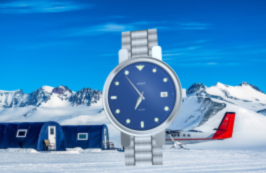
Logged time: {"hour": 6, "minute": 54}
